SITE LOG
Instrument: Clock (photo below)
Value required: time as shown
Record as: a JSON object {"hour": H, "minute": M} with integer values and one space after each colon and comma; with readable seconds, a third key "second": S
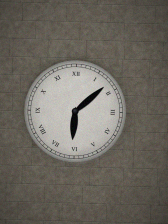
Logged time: {"hour": 6, "minute": 8}
